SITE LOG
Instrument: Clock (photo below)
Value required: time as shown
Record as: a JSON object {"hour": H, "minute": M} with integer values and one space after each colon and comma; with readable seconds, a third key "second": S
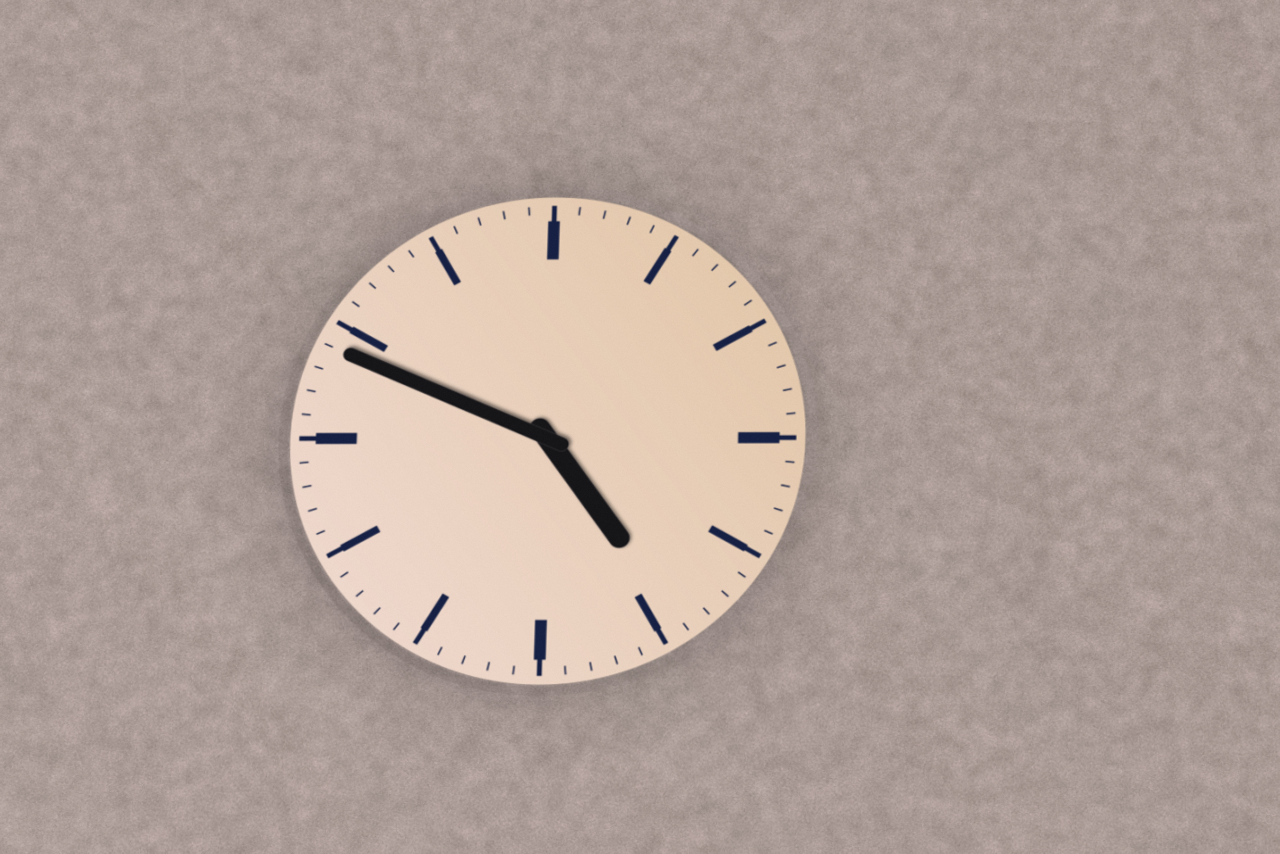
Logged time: {"hour": 4, "minute": 49}
